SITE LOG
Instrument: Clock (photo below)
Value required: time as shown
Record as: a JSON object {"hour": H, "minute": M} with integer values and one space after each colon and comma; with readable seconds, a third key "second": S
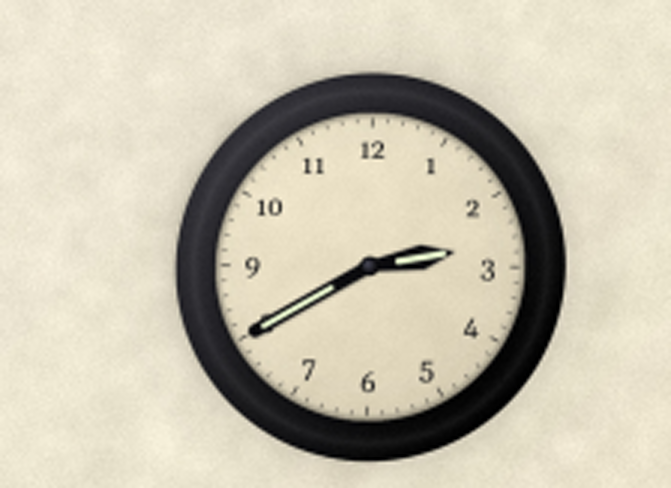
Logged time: {"hour": 2, "minute": 40}
